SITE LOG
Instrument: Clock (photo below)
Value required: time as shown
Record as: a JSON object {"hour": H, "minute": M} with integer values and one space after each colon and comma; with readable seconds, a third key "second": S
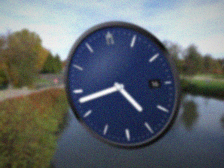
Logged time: {"hour": 4, "minute": 43}
